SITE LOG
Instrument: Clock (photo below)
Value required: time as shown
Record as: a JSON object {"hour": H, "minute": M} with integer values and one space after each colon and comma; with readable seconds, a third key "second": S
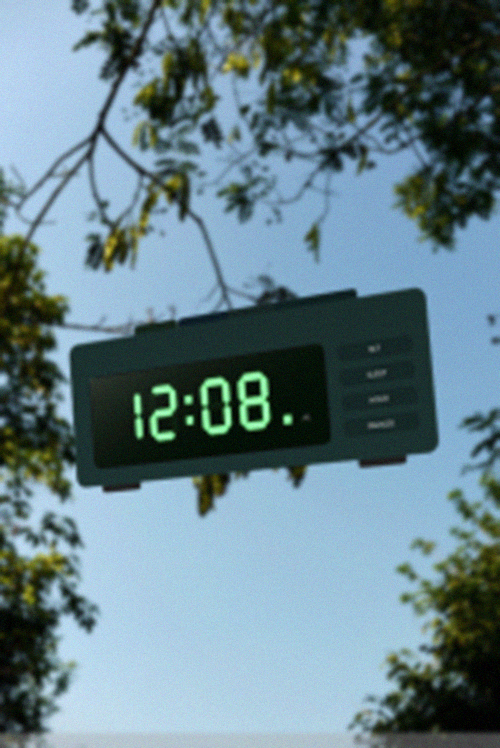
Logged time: {"hour": 12, "minute": 8}
